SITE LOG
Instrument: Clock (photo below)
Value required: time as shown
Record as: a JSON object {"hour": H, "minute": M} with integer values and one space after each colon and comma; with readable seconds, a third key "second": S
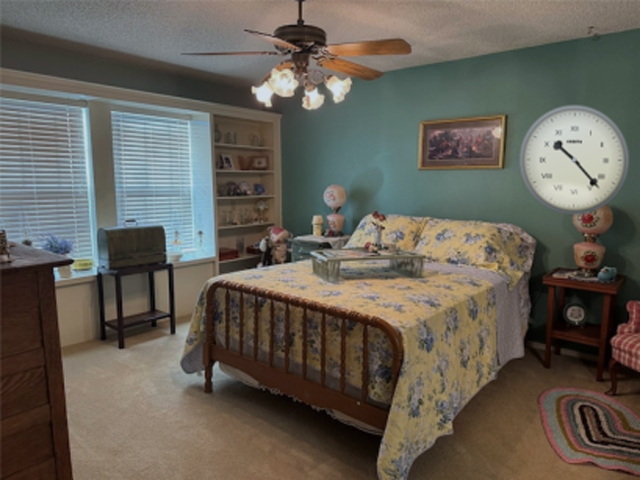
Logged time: {"hour": 10, "minute": 23}
